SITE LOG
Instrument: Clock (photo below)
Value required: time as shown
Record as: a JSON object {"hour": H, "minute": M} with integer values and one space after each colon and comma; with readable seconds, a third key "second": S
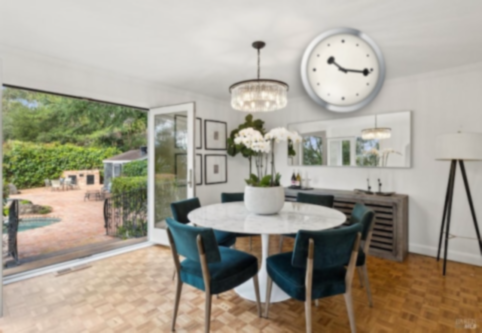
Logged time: {"hour": 10, "minute": 16}
